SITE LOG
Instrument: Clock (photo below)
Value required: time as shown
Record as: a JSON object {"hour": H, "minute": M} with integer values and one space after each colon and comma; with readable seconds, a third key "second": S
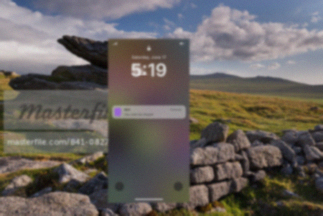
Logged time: {"hour": 5, "minute": 19}
